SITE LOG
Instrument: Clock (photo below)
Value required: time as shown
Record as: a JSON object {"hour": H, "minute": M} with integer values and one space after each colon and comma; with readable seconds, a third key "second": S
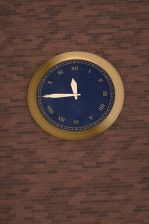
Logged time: {"hour": 11, "minute": 45}
